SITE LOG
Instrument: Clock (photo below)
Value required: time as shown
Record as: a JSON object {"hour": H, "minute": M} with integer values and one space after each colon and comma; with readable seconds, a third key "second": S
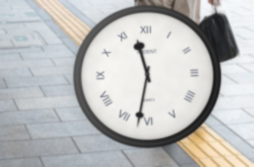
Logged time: {"hour": 11, "minute": 32}
